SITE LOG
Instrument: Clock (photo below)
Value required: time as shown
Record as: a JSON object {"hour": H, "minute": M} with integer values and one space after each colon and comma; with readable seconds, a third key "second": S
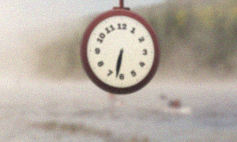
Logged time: {"hour": 6, "minute": 32}
